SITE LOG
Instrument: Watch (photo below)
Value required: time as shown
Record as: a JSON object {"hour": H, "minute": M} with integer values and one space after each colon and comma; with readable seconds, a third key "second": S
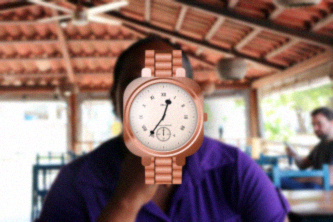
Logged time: {"hour": 12, "minute": 36}
